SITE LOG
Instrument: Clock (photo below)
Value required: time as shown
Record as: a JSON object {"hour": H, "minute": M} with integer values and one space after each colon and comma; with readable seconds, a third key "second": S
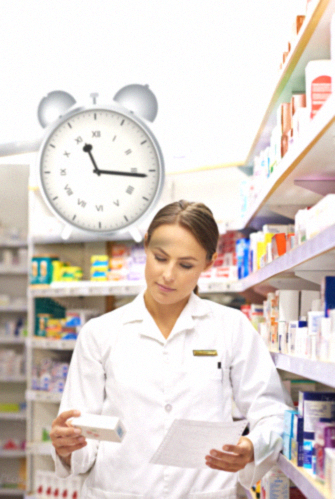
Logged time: {"hour": 11, "minute": 16}
